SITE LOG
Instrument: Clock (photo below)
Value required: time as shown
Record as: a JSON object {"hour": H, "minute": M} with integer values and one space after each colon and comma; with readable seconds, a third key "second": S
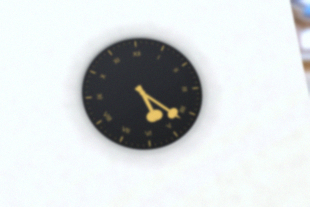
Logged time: {"hour": 5, "minute": 22}
